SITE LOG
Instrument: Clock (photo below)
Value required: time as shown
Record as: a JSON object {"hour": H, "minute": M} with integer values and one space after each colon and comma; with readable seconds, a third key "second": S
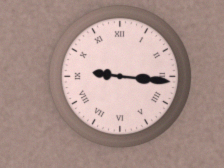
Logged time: {"hour": 9, "minute": 16}
